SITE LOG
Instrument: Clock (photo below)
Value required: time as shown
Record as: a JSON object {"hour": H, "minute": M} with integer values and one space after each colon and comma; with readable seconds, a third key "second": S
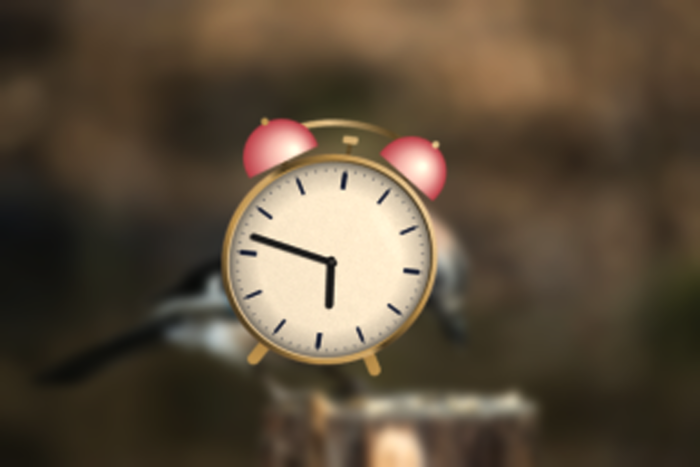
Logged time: {"hour": 5, "minute": 47}
